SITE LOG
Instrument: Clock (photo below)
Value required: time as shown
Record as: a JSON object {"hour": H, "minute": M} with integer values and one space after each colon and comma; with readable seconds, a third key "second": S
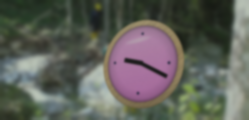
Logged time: {"hour": 9, "minute": 19}
